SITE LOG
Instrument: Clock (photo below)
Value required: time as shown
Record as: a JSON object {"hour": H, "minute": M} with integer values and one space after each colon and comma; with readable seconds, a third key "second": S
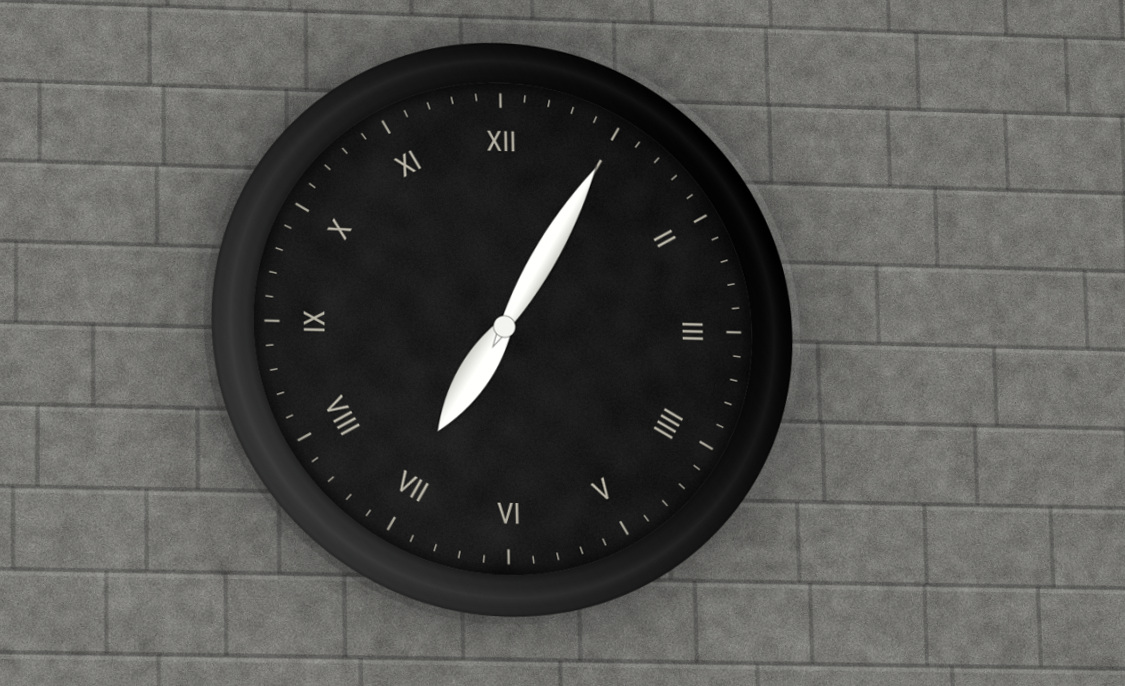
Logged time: {"hour": 7, "minute": 5}
